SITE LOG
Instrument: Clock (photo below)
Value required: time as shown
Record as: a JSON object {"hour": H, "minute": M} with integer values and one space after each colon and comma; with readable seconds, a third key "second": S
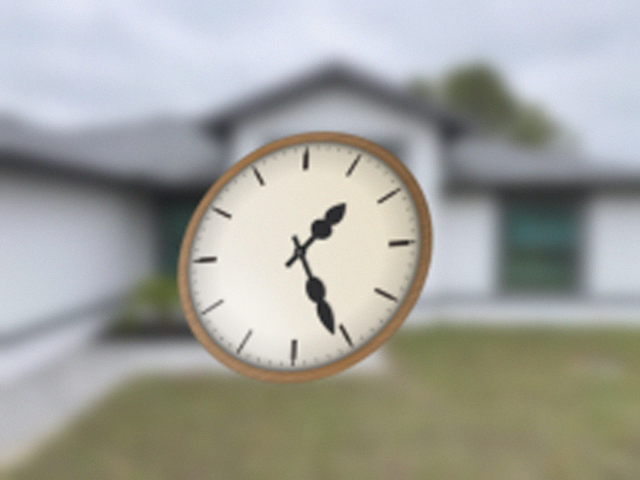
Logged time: {"hour": 1, "minute": 26}
